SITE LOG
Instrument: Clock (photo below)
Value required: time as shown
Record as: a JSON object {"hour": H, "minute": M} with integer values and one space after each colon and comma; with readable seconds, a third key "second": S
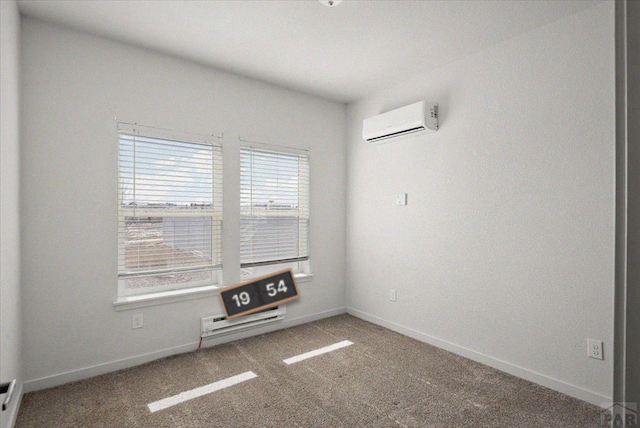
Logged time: {"hour": 19, "minute": 54}
